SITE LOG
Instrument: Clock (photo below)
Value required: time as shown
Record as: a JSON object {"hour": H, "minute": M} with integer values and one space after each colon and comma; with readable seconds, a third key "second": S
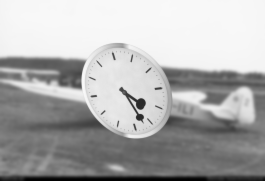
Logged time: {"hour": 4, "minute": 27}
